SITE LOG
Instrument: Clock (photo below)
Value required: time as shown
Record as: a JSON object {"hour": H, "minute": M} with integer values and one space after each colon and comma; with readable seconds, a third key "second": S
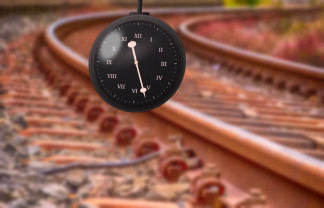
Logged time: {"hour": 11, "minute": 27}
